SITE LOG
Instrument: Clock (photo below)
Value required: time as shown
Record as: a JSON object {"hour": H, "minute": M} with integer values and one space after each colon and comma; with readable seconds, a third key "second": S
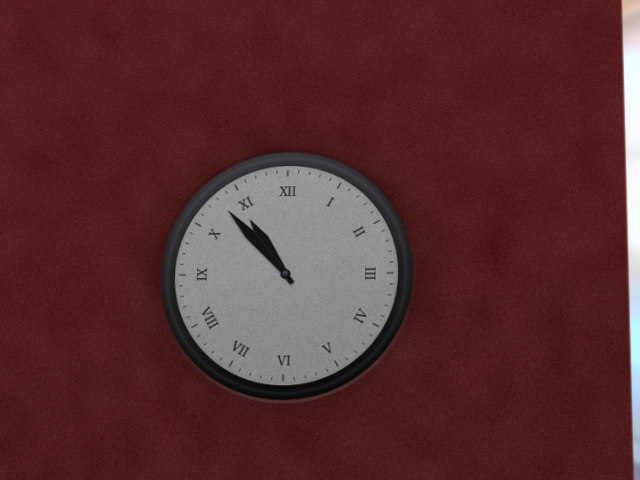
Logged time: {"hour": 10, "minute": 53}
